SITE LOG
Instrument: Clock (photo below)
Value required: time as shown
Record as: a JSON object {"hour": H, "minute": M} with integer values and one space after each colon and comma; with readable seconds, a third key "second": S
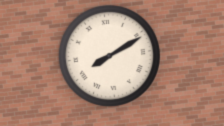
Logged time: {"hour": 8, "minute": 11}
